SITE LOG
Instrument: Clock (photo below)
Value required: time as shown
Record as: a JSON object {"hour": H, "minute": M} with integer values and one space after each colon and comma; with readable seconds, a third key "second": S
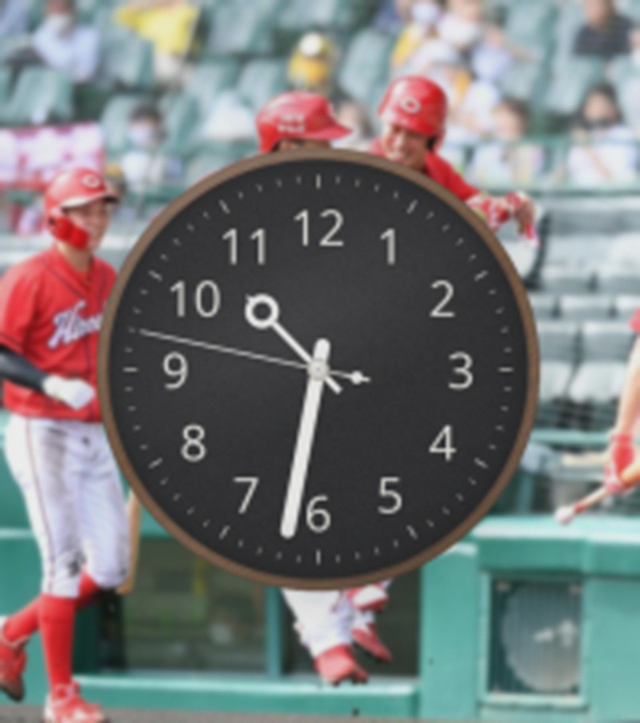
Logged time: {"hour": 10, "minute": 31, "second": 47}
